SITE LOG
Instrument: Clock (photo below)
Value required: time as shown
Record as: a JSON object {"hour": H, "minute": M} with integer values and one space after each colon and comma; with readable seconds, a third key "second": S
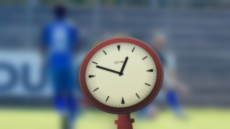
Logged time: {"hour": 12, "minute": 49}
